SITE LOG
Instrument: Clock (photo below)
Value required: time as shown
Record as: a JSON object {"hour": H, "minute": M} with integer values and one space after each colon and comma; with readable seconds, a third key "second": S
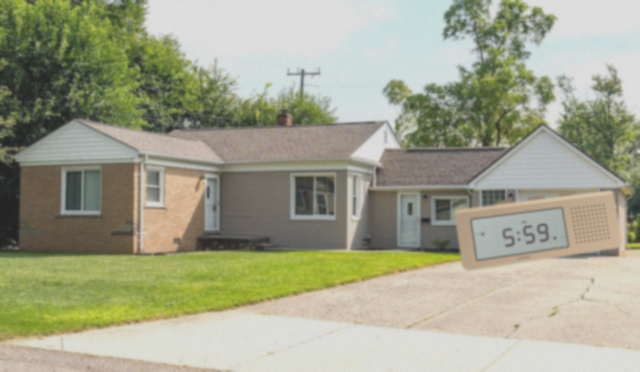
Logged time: {"hour": 5, "minute": 59}
